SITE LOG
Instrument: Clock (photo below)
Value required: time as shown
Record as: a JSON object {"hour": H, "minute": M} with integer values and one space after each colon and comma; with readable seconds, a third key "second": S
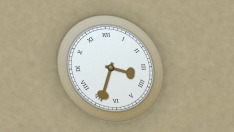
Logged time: {"hour": 3, "minute": 34}
